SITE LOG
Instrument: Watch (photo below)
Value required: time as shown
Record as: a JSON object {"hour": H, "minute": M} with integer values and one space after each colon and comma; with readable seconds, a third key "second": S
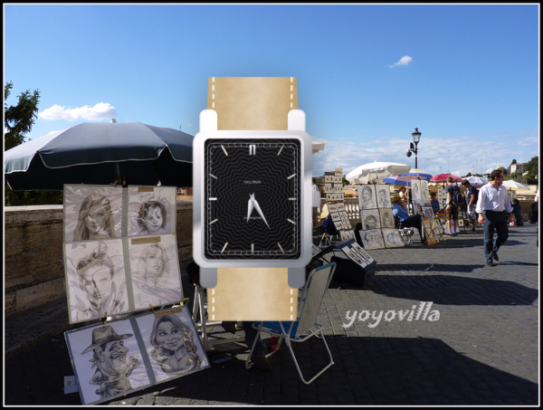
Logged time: {"hour": 6, "minute": 25}
